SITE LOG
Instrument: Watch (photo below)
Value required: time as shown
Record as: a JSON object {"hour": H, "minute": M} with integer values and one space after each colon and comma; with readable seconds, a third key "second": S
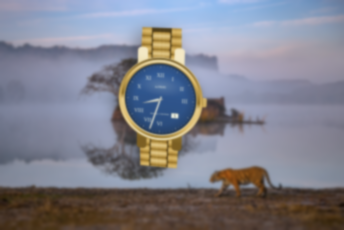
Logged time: {"hour": 8, "minute": 33}
